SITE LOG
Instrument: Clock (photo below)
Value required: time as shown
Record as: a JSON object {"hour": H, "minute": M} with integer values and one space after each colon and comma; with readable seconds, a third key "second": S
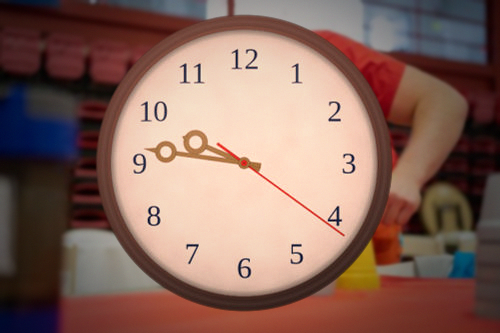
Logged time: {"hour": 9, "minute": 46, "second": 21}
